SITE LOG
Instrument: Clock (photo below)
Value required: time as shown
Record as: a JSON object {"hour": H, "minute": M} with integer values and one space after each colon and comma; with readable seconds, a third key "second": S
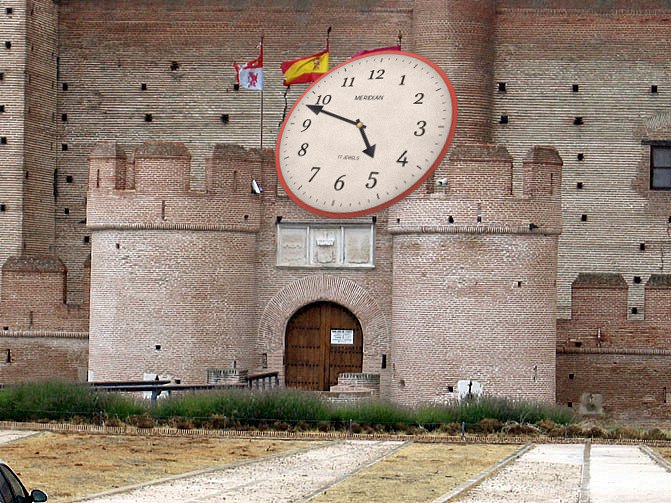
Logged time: {"hour": 4, "minute": 48}
